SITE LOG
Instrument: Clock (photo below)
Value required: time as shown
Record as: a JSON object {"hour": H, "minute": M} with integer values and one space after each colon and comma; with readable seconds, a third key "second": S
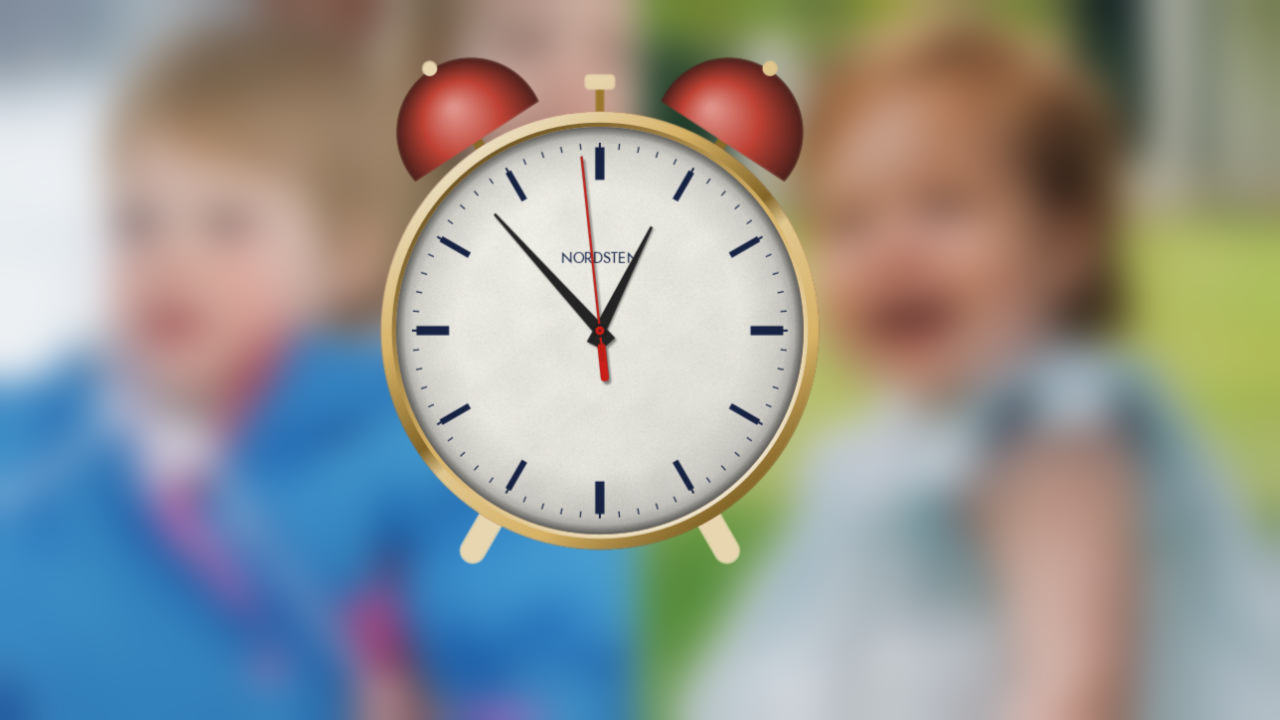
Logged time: {"hour": 12, "minute": 52, "second": 59}
